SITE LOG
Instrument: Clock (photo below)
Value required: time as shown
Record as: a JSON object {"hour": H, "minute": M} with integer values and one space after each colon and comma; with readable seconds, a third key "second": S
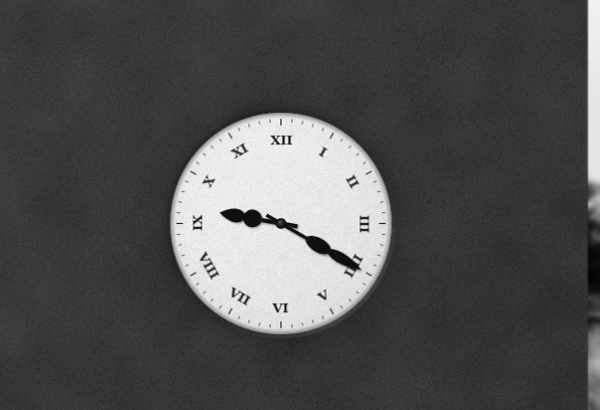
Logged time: {"hour": 9, "minute": 20}
